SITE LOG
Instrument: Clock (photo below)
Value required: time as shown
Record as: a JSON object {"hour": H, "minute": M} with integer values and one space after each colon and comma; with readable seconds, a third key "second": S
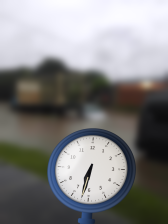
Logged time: {"hour": 6, "minute": 32}
